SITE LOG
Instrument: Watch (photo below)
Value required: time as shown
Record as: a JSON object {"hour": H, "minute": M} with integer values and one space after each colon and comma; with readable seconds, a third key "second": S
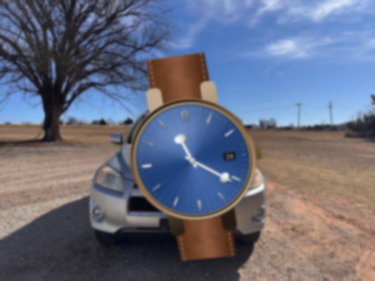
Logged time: {"hour": 11, "minute": 21}
